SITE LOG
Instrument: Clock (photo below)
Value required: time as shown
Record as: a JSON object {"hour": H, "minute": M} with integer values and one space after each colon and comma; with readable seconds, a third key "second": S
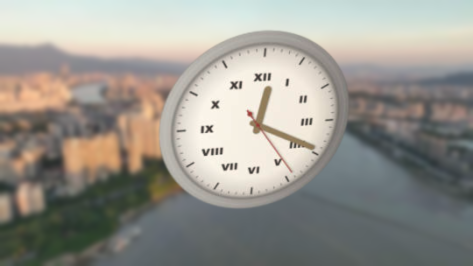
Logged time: {"hour": 12, "minute": 19, "second": 24}
